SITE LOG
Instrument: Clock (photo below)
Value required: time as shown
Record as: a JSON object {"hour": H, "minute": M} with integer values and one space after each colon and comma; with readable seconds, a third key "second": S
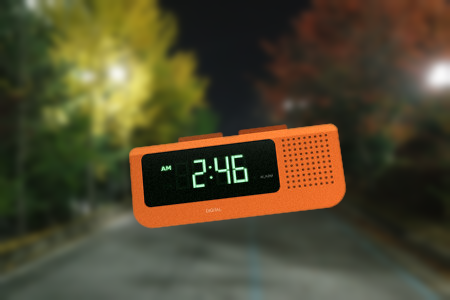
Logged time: {"hour": 2, "minute": 46}
